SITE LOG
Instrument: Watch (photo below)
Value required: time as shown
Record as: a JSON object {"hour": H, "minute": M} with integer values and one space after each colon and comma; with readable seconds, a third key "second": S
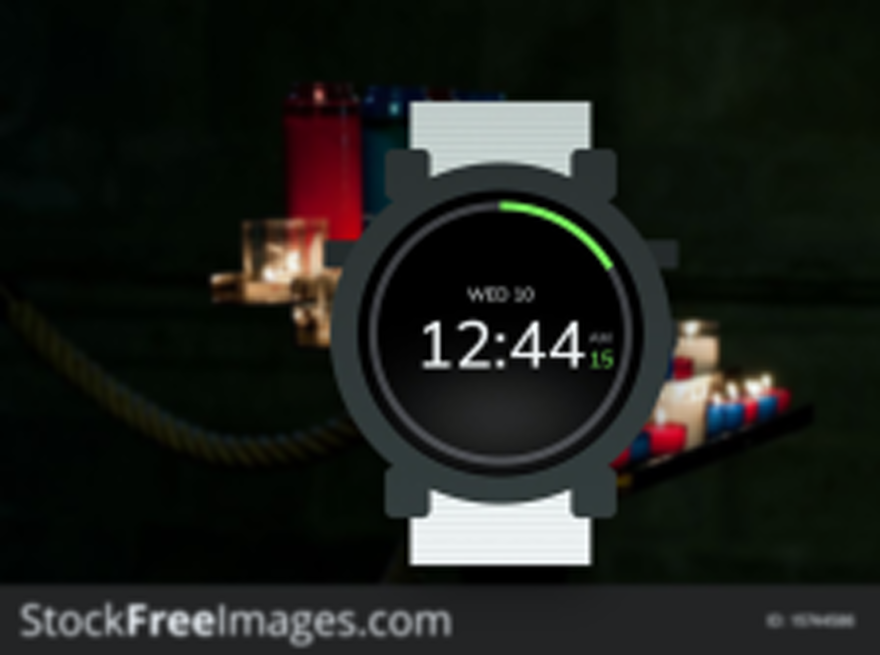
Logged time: {"hour": 12, "minute": 44}
